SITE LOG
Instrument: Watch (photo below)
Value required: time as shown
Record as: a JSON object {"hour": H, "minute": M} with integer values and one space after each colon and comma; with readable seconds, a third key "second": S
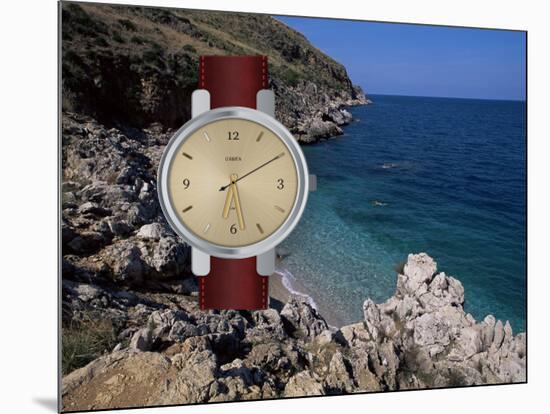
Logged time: {"hour": 6, "minute": 28, "second": 10}
